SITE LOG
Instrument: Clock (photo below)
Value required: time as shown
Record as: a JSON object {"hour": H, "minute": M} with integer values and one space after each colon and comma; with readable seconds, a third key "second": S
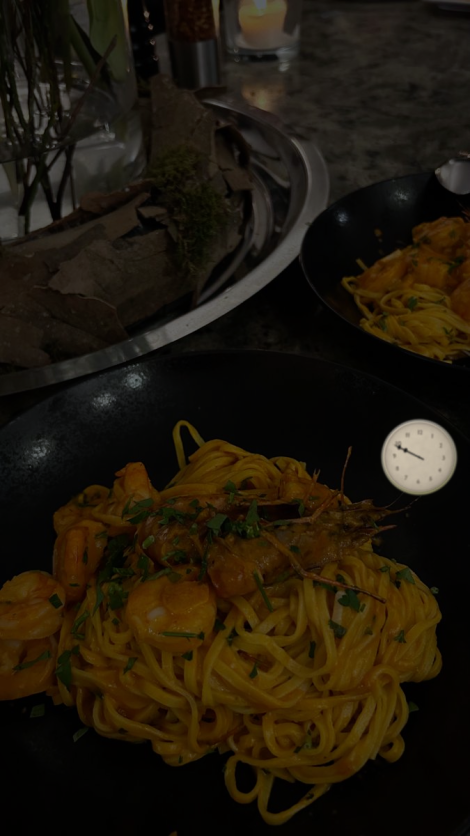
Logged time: {"hour": 9, "minute": 49}
